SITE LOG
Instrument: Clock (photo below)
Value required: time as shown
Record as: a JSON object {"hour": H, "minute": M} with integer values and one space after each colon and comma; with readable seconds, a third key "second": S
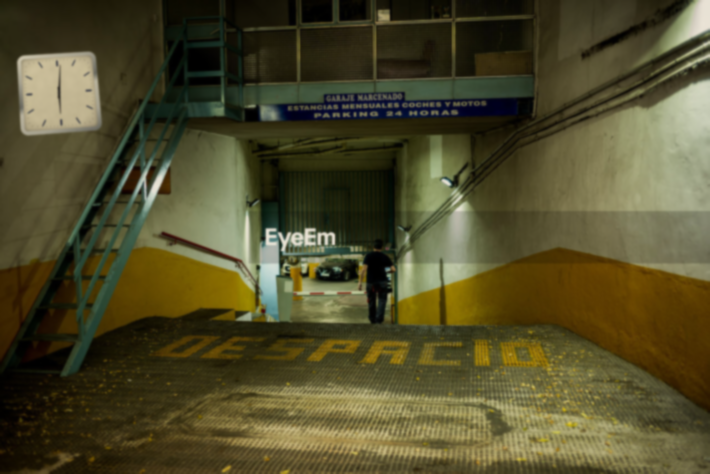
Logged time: {"hour": 6, "minute": 1}
